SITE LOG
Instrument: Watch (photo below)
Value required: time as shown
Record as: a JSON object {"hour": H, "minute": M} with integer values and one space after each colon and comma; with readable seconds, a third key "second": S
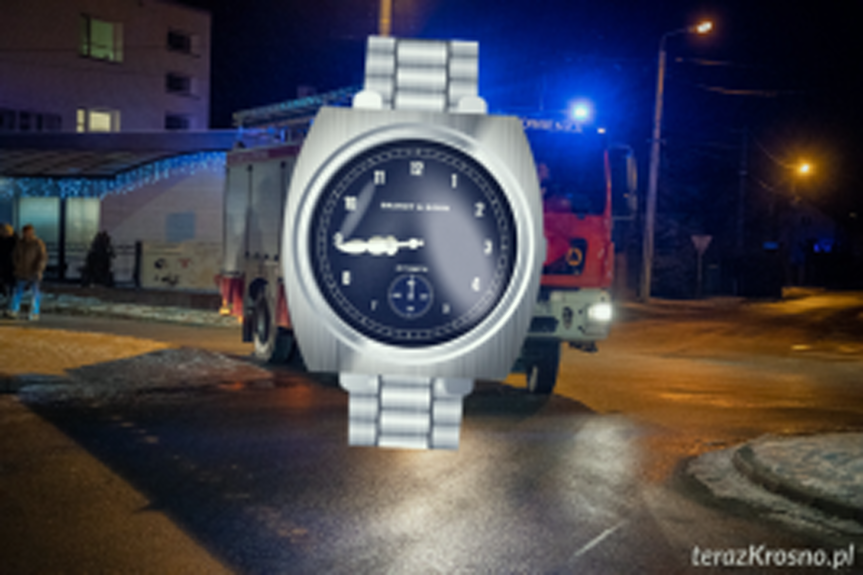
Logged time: {"hour": 8, "minute": 44}
